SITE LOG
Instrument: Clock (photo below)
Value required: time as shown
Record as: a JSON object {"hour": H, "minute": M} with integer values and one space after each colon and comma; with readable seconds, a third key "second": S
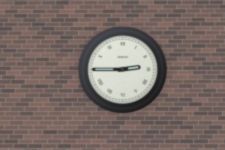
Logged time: {"hour": 2, "minute": 45}
